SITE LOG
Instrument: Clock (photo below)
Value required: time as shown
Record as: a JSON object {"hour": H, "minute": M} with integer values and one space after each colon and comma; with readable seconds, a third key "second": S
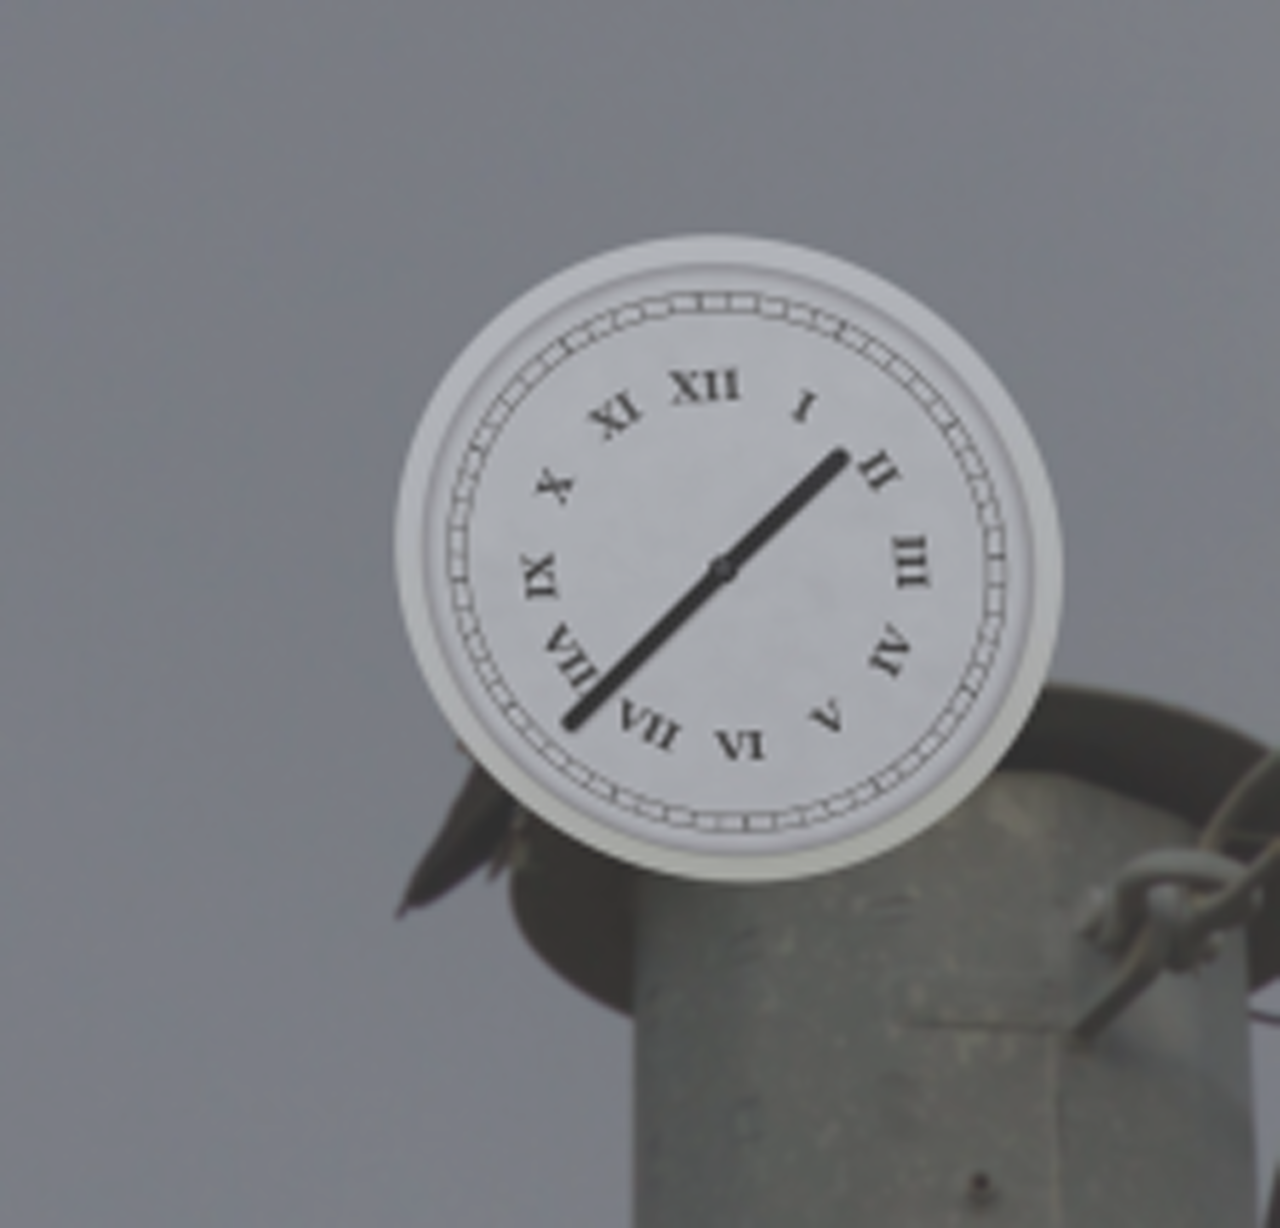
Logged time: {"hour": 1, "minute": 38}
